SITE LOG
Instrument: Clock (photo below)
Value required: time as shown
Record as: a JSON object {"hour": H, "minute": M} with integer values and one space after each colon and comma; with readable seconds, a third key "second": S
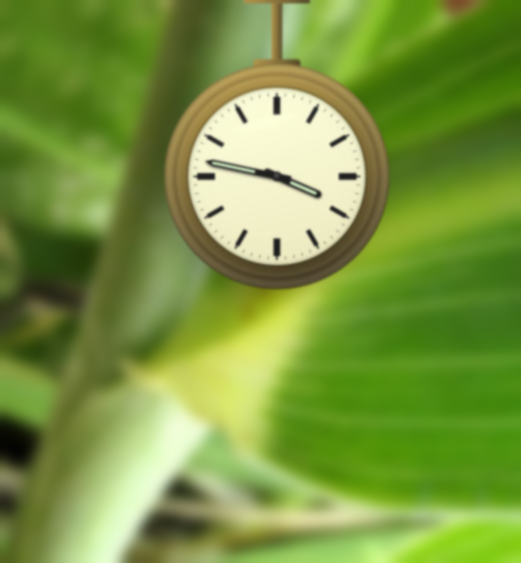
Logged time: {"hour": 3, "minute": 47}
